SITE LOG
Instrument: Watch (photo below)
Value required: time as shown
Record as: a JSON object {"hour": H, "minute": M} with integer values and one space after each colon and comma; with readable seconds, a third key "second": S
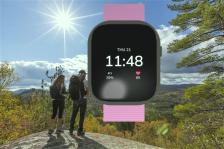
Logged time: {"hour": 11, "minute": 48}
